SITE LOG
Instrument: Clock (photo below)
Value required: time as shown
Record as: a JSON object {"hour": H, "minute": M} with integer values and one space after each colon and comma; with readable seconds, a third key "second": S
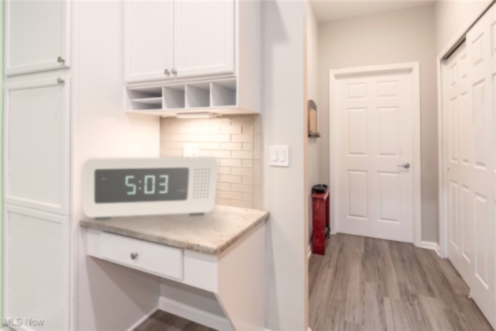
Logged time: {"hour": 5, "minute": 3}
